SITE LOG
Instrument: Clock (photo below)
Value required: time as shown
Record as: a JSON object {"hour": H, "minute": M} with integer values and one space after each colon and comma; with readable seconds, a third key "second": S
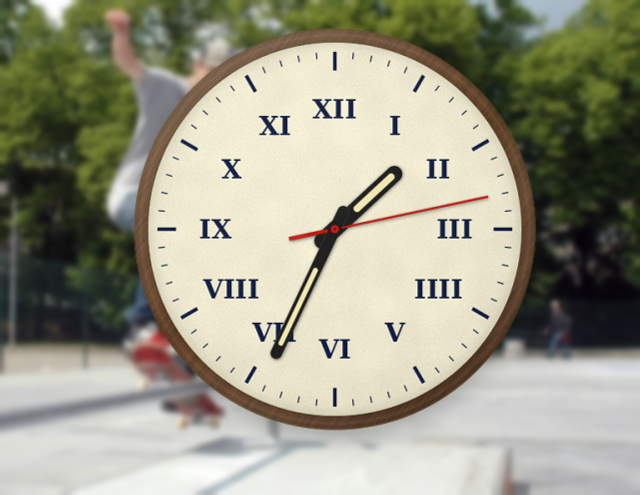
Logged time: {"hour": 1, "minute": 34, "second": 13}
